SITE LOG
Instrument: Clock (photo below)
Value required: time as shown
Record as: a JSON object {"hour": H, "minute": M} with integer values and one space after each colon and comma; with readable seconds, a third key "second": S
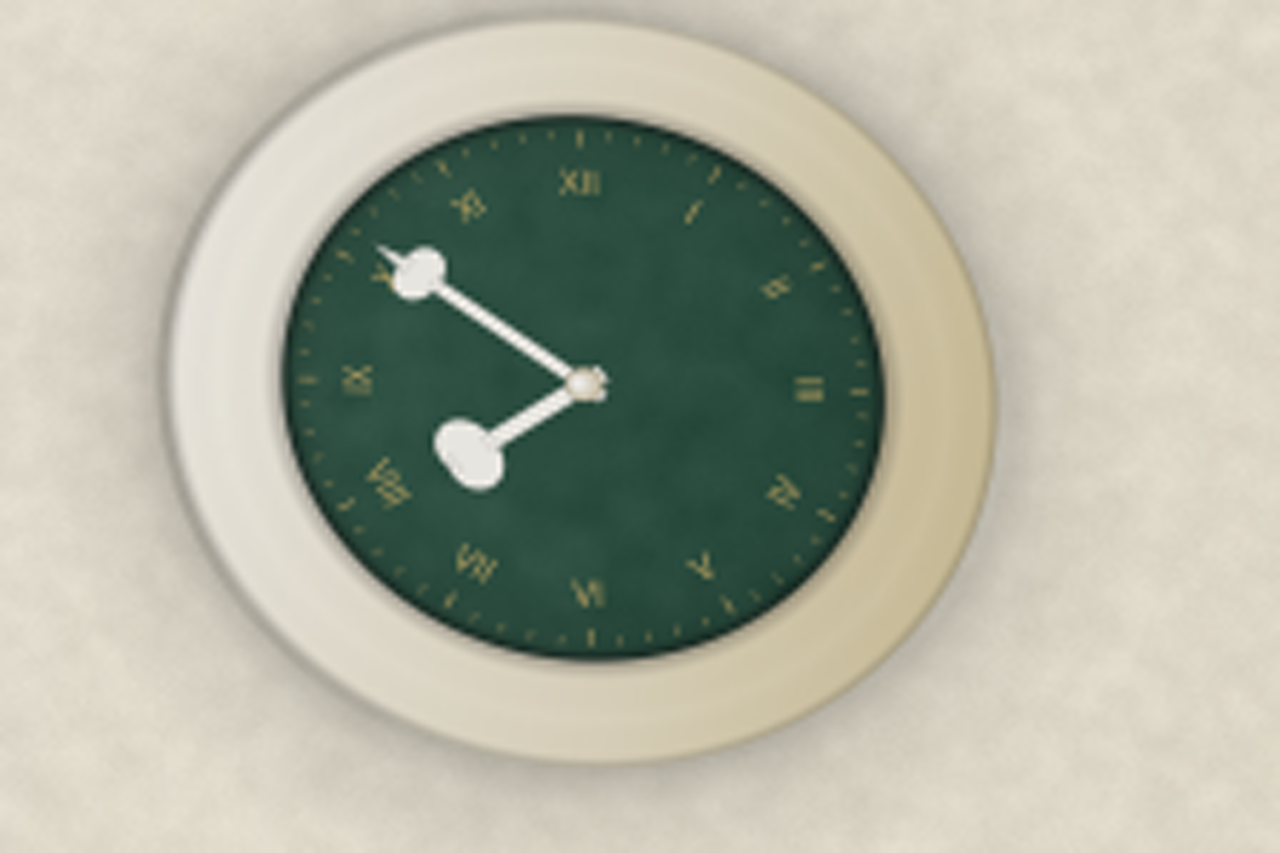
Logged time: {"hour": 7, "minute": 51}
